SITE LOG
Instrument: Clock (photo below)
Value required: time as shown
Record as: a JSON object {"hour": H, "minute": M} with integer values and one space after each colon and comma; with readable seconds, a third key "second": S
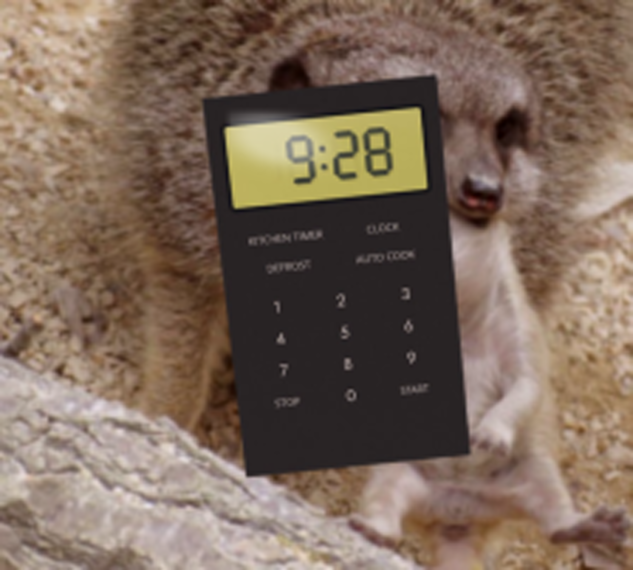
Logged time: {"hour": 9, "minute": 28}
